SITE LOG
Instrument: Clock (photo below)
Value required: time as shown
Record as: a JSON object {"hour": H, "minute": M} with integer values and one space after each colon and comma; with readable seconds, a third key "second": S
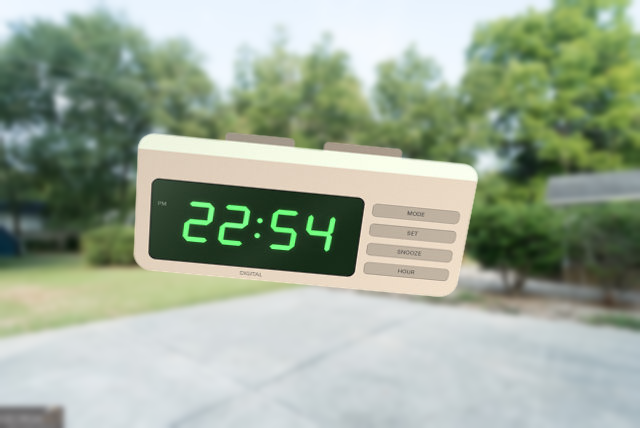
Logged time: {"hour": 22, "minute": 54}
